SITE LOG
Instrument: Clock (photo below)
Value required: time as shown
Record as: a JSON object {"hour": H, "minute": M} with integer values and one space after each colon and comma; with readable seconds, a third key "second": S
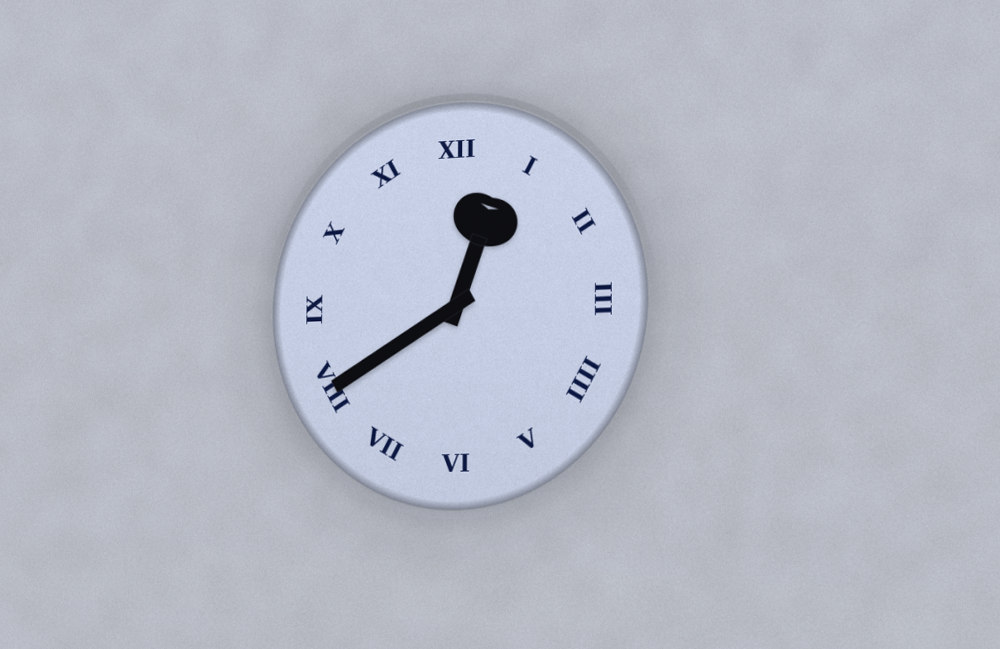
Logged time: {"hour": 12, "minute": 40}
